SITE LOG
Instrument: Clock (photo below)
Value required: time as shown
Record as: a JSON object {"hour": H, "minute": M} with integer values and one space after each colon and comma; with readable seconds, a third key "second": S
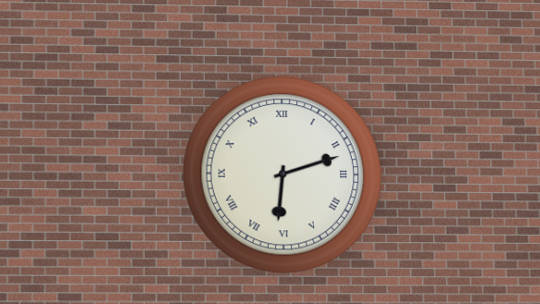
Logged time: {"hour": 6, "minute": 12}
